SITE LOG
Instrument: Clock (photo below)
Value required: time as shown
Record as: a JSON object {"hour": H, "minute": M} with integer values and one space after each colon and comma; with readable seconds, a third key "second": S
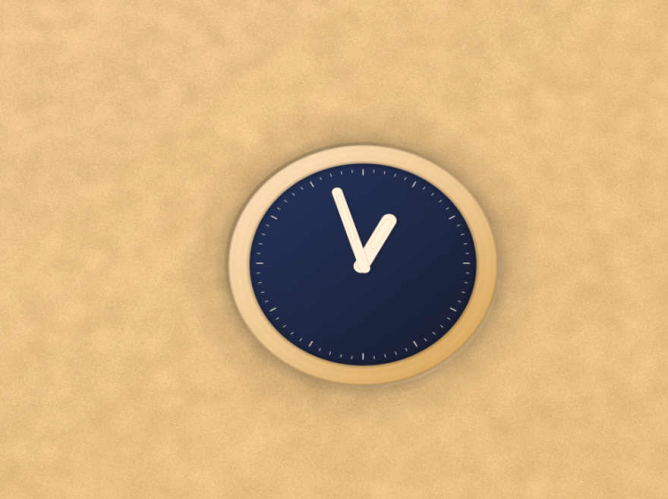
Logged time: {"hour": 12, "minute": 57}
